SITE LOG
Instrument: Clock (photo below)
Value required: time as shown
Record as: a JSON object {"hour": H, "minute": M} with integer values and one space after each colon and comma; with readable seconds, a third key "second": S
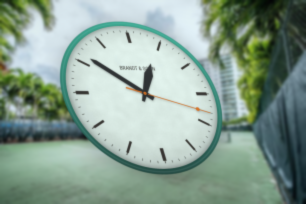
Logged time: {"hour": 12, "minute": 51, "second": 18}
